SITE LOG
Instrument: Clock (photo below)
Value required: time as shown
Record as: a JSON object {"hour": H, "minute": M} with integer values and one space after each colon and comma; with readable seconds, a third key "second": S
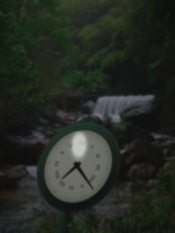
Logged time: {"hour": 7, "minute": 22}
